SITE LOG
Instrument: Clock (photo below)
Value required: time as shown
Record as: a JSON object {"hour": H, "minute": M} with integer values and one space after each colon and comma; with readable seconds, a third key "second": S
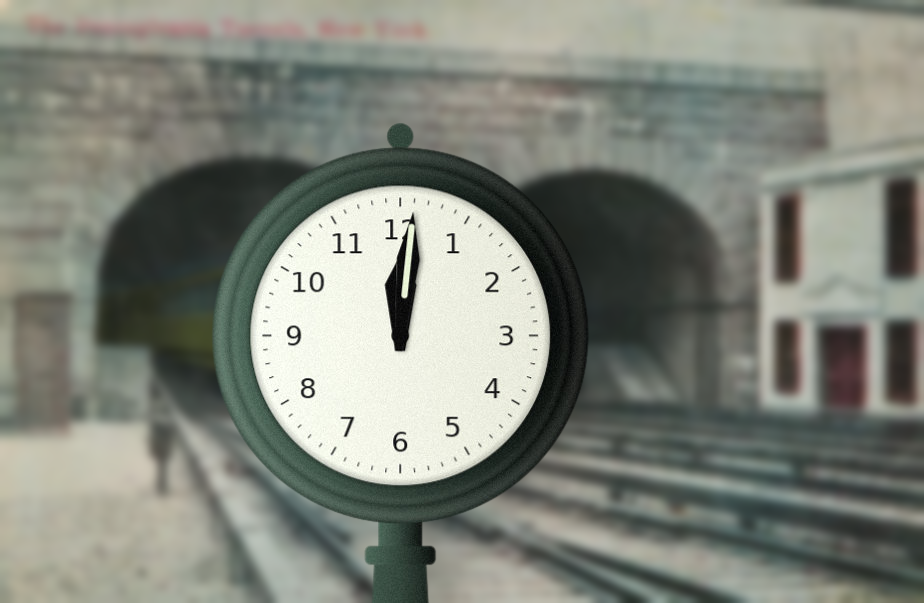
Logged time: {"hour": 12, "minute": 1}
